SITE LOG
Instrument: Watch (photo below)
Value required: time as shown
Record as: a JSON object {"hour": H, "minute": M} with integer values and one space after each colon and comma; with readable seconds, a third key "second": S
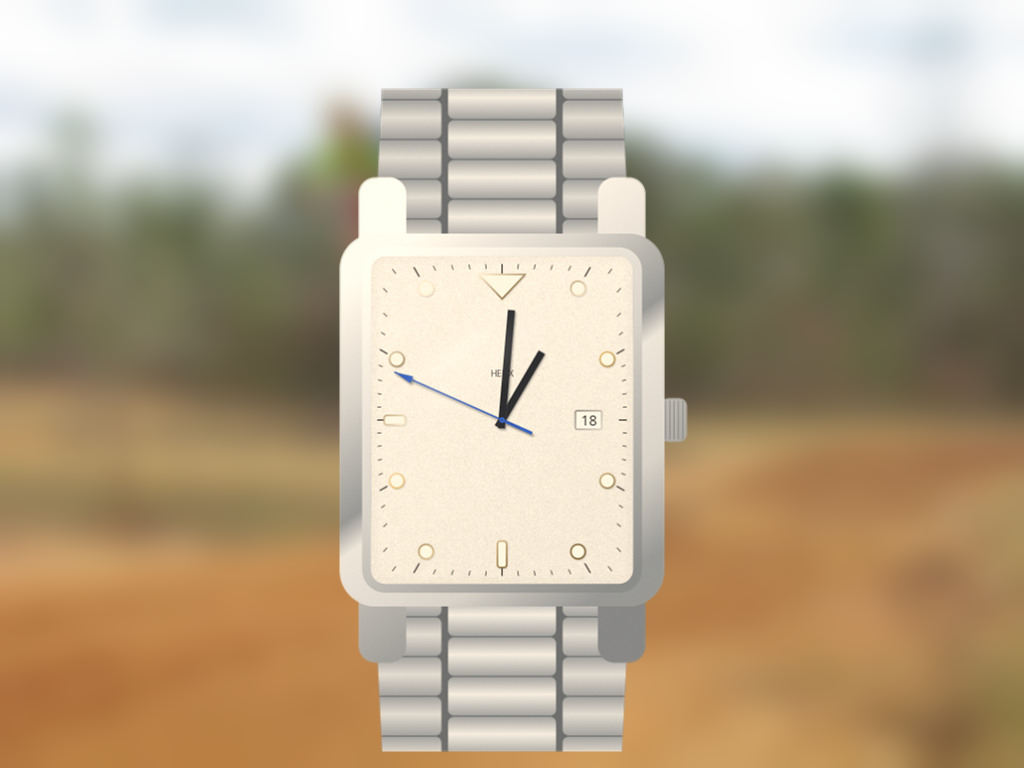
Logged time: {"hour": 1, "minute": 0, "second": 49}
